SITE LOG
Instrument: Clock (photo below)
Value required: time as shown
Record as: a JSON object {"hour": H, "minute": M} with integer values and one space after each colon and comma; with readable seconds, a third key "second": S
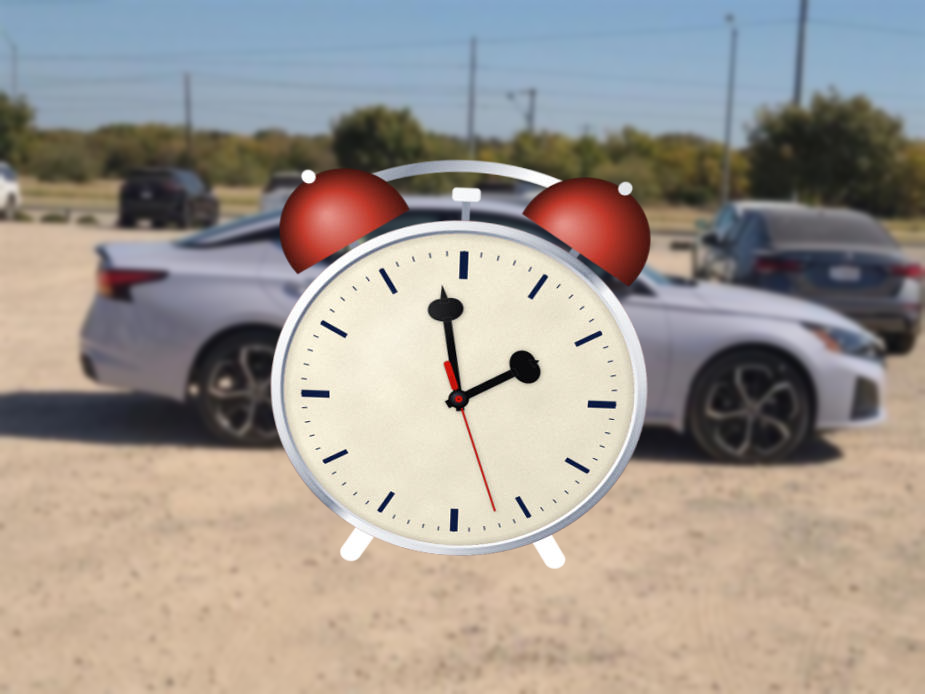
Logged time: {"hour": 1, "minute": 58, "second": 27}
